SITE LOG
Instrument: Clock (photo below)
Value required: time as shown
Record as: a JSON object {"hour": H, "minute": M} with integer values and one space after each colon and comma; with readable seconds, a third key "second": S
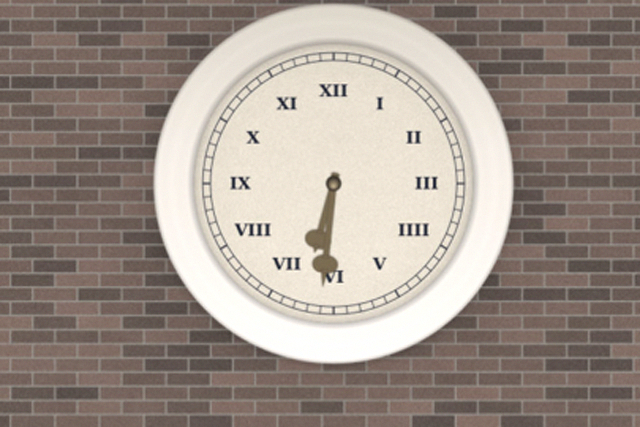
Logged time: {"hour": 6, "minute": 31}
